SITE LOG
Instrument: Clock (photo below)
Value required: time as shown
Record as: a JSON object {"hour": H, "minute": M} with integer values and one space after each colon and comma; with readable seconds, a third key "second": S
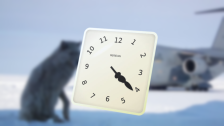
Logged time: {"hour": 4, "minute": 21}
